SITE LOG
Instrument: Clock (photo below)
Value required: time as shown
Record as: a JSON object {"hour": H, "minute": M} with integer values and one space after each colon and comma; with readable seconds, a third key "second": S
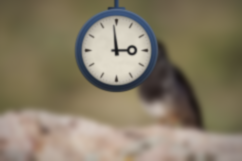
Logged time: {"hour": 2, "minute": 59}
